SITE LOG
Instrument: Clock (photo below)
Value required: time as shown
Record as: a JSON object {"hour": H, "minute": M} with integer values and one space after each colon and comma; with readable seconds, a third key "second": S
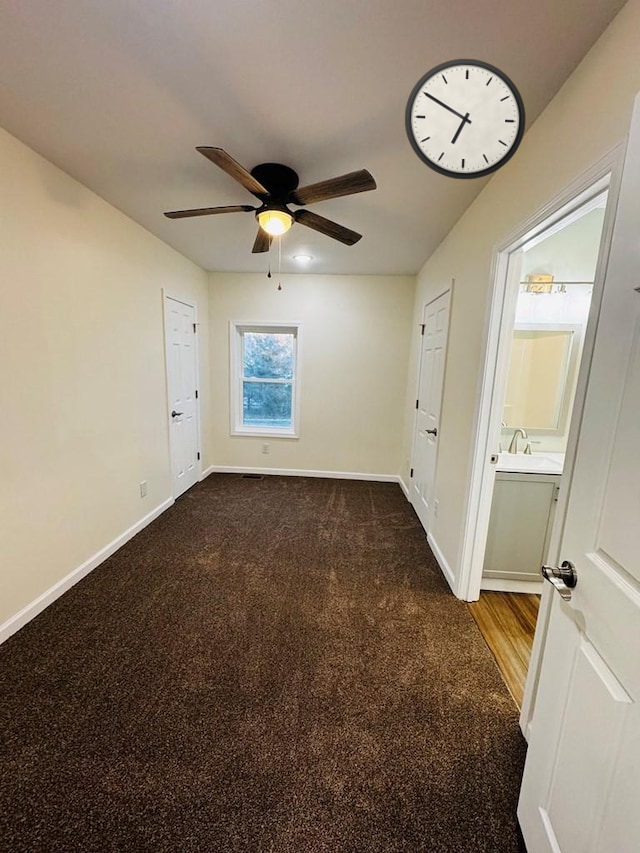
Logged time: {"hour": 6, "minute": 50}
